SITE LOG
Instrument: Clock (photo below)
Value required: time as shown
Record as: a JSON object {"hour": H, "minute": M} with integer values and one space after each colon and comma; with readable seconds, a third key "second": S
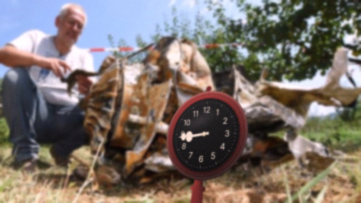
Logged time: {"hour": 8, "minute": 44}
